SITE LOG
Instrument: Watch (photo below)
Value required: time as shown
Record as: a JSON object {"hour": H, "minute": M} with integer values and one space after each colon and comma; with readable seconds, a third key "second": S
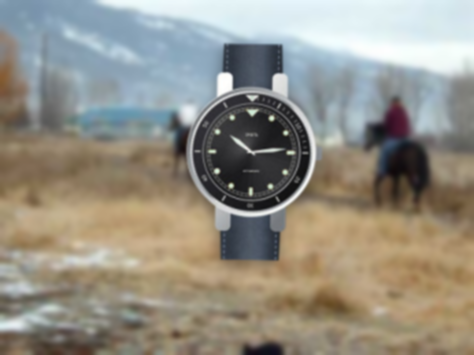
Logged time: {"hour": 10, "minute": 14}
